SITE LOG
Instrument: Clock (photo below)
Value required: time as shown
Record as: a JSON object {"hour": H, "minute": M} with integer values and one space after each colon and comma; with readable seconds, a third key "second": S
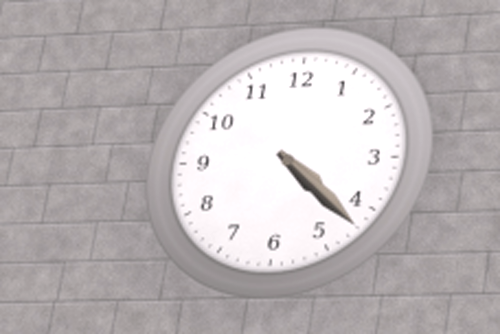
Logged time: {"hour": 4, "minute": 22}
